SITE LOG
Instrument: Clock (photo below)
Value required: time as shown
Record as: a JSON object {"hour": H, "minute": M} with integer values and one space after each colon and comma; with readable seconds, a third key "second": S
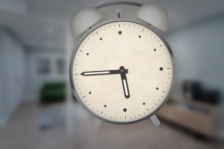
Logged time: {"hour": 5, "minute": 45}
